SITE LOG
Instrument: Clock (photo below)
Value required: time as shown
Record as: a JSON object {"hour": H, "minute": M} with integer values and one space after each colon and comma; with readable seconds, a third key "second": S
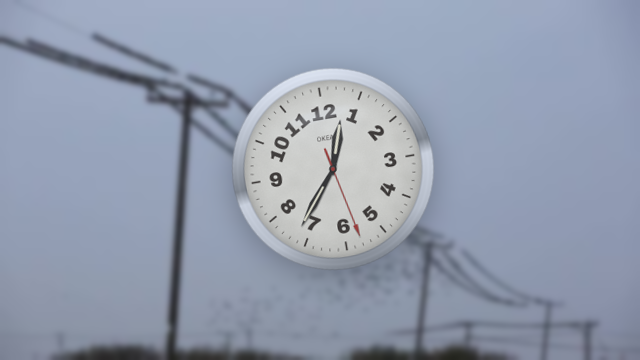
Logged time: {"hour": 12, "minute": 36, "second": 28}
